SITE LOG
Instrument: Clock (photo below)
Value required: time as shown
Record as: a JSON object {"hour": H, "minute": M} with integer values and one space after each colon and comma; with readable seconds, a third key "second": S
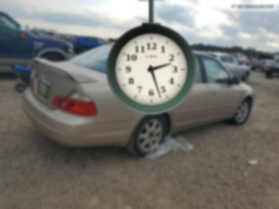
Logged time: {"hour": 2, "minute": 27}
